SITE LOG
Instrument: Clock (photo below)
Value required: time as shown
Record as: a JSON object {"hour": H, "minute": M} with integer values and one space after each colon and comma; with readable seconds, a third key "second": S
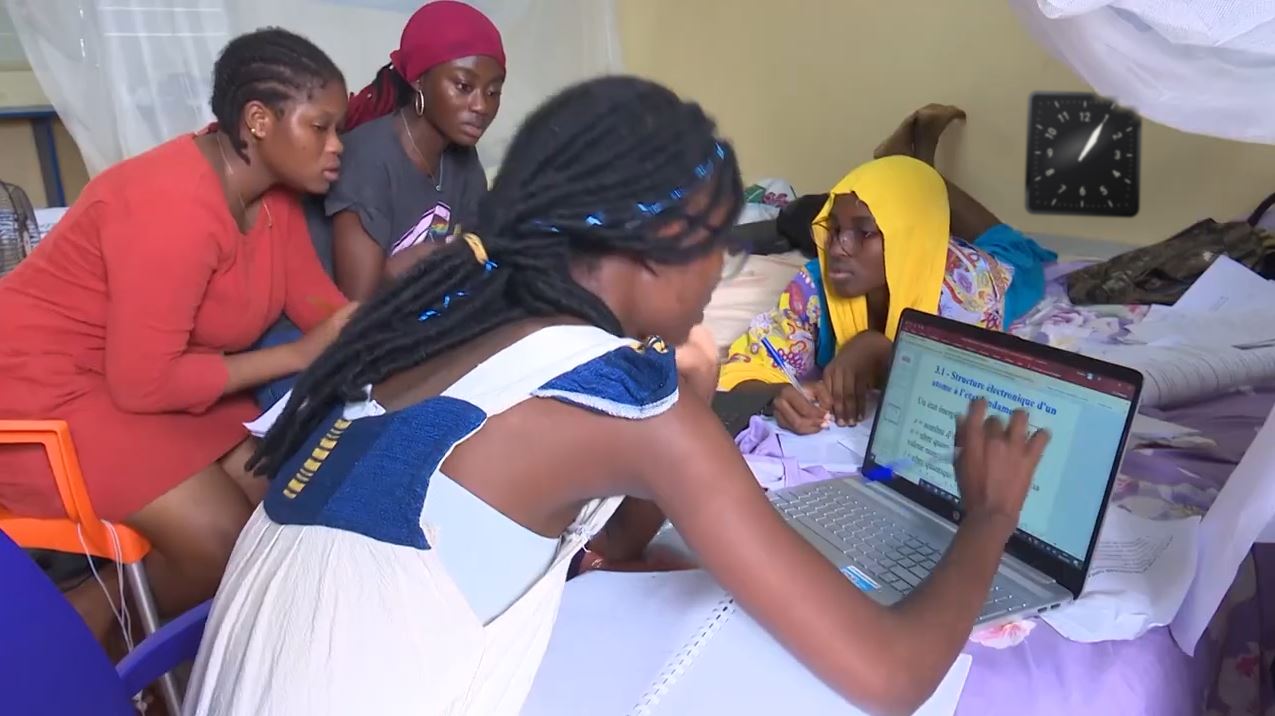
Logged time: {"hour": 1, "minute": 5}
